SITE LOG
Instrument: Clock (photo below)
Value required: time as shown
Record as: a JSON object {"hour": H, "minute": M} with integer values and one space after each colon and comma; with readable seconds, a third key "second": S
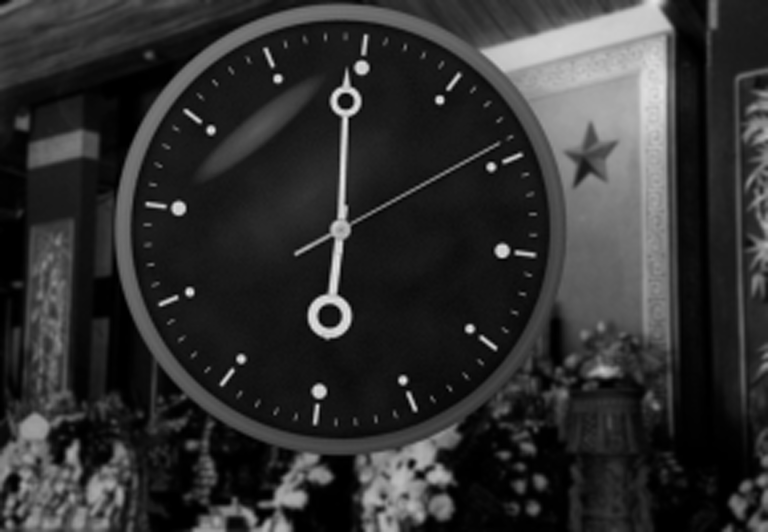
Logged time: {"hour": 5, "minute": 59, "second": 9}
